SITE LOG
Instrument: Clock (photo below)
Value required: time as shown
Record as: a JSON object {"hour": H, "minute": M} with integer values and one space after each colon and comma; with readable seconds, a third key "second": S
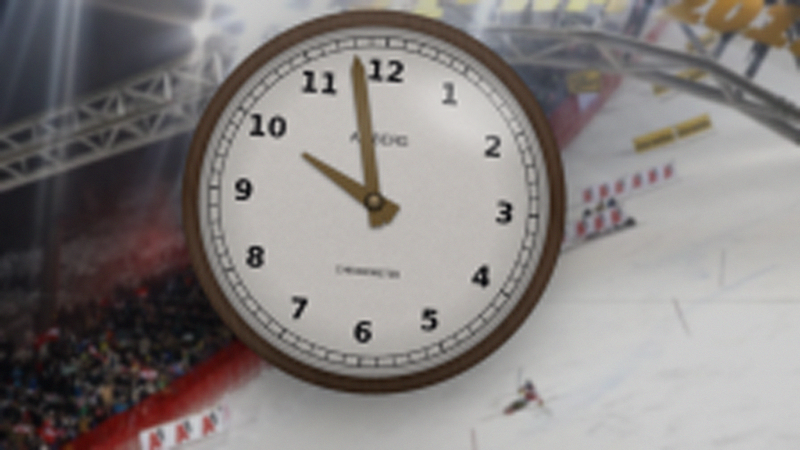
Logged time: {"hour": 9, "minute": 58}
